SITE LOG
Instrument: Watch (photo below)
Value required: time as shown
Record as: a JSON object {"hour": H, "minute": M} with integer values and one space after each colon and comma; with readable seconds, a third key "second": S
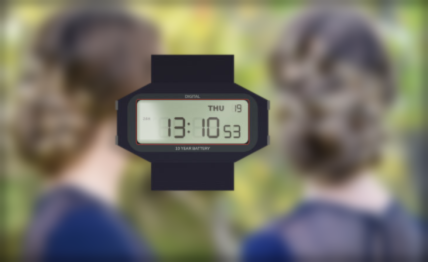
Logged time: {"hour": 13, "minute": 10, "second": 53}
